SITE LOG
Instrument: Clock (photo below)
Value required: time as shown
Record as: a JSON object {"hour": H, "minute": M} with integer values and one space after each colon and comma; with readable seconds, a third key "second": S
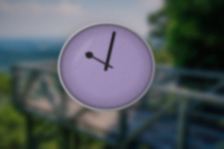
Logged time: {"hour": 10, "minute": 2}
